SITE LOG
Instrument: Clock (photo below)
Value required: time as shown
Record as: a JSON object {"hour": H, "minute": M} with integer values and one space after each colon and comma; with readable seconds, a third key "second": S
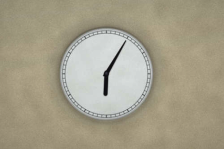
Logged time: {"hour": 6, "minute": 5}
